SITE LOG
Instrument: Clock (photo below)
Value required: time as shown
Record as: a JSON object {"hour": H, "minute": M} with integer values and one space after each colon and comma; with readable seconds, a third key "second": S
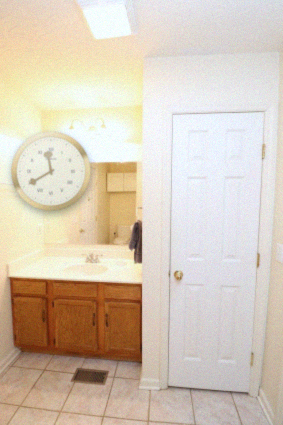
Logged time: {"hour": 11, "minute": 40}
